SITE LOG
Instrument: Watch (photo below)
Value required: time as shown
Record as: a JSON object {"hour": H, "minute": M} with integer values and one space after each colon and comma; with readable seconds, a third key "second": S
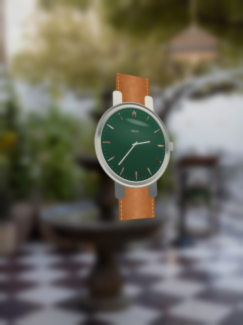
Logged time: {"hour": 2, "minute": 37}
